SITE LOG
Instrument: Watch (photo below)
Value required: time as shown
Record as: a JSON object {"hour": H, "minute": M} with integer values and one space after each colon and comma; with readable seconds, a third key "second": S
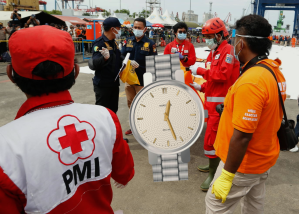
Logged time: {"hour": 12, "minute": 27}
